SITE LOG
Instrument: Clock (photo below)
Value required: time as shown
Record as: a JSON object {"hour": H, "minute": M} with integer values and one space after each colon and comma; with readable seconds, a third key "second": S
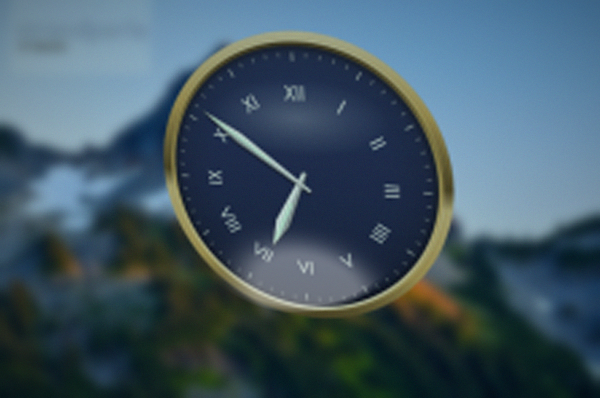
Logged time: {"hour": 6, "minute": 51}
